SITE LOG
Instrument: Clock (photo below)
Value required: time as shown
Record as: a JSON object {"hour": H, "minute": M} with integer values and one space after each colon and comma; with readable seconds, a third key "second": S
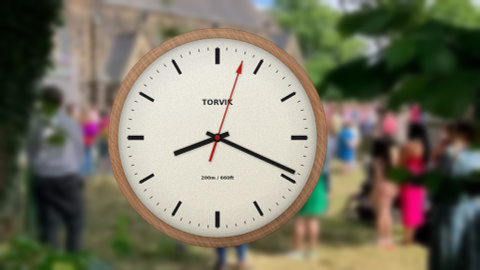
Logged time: {"hour": 8, "minute": 19, "second": 3}
